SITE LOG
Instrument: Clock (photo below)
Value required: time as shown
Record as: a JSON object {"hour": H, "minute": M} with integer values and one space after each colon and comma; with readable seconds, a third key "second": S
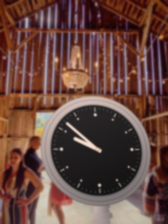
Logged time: {"hour": 9, "minute": 52}
